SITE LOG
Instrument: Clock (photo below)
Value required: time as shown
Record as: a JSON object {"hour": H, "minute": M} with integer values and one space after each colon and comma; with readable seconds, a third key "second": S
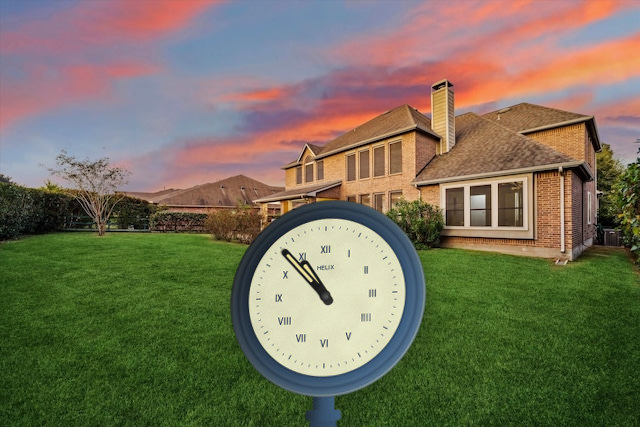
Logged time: {"hour": 10, "minute": 53}
